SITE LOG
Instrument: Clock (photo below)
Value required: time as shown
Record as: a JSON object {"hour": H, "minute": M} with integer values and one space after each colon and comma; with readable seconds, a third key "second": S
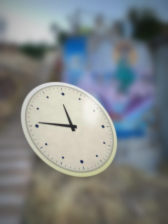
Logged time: {"hour": 11, "minute": 46}
